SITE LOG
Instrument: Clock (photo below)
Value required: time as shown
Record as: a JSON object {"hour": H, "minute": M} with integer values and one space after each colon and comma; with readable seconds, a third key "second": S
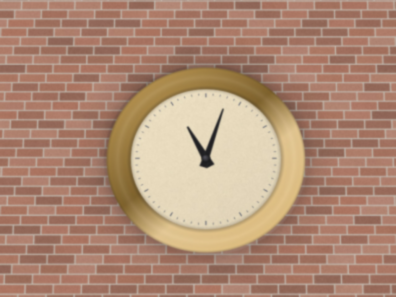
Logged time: {"hour": 11, "minute": 3}
